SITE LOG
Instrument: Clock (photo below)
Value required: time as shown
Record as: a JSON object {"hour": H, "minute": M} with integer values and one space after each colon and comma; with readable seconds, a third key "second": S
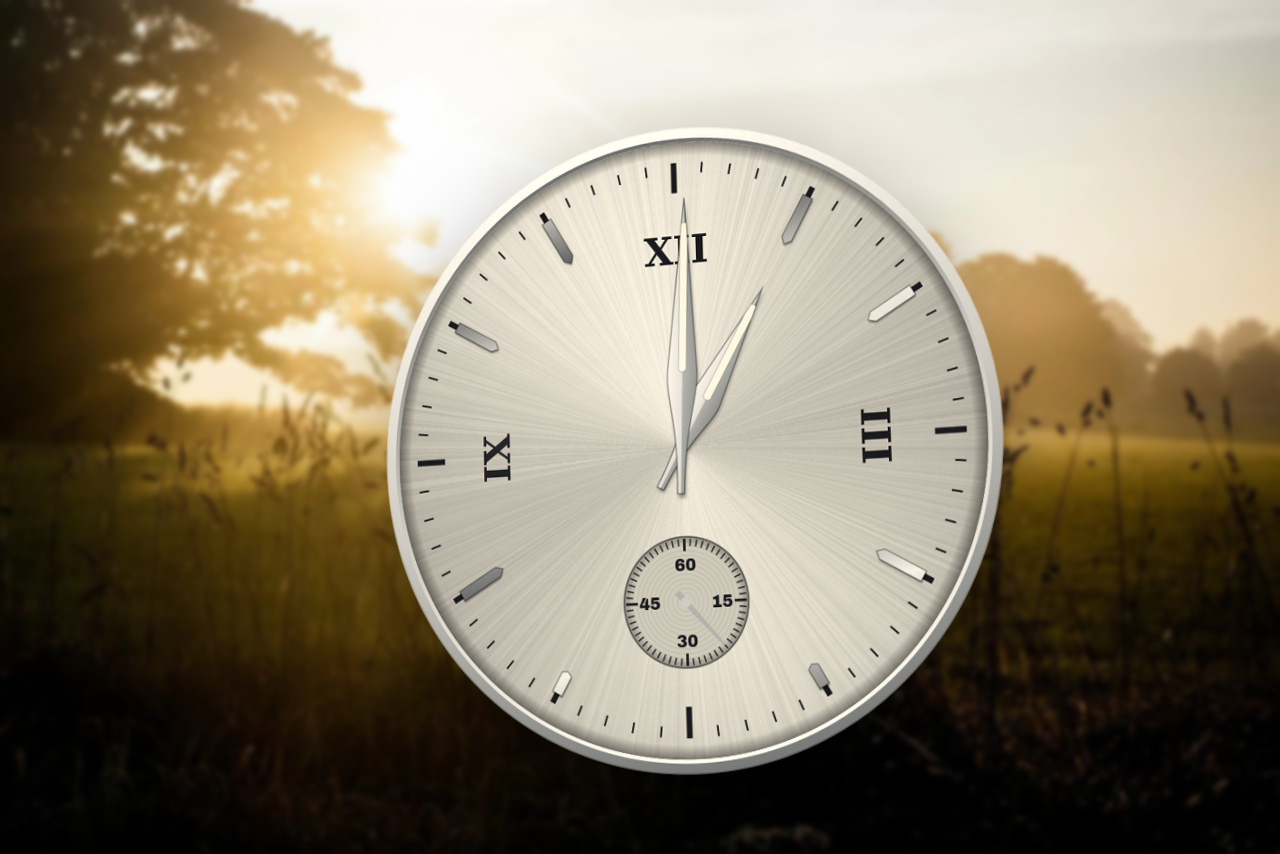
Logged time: {"hour": 1, "minute": 0, "second": 23}
